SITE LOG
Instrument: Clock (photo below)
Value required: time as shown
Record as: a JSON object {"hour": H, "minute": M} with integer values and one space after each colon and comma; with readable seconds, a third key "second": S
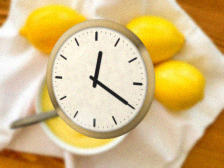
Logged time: {"hour": 12, "minute": 20}
